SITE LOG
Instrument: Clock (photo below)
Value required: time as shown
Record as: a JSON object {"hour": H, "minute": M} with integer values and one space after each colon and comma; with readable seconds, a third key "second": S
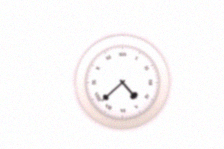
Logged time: {"hour": 4, "minute": 38}
